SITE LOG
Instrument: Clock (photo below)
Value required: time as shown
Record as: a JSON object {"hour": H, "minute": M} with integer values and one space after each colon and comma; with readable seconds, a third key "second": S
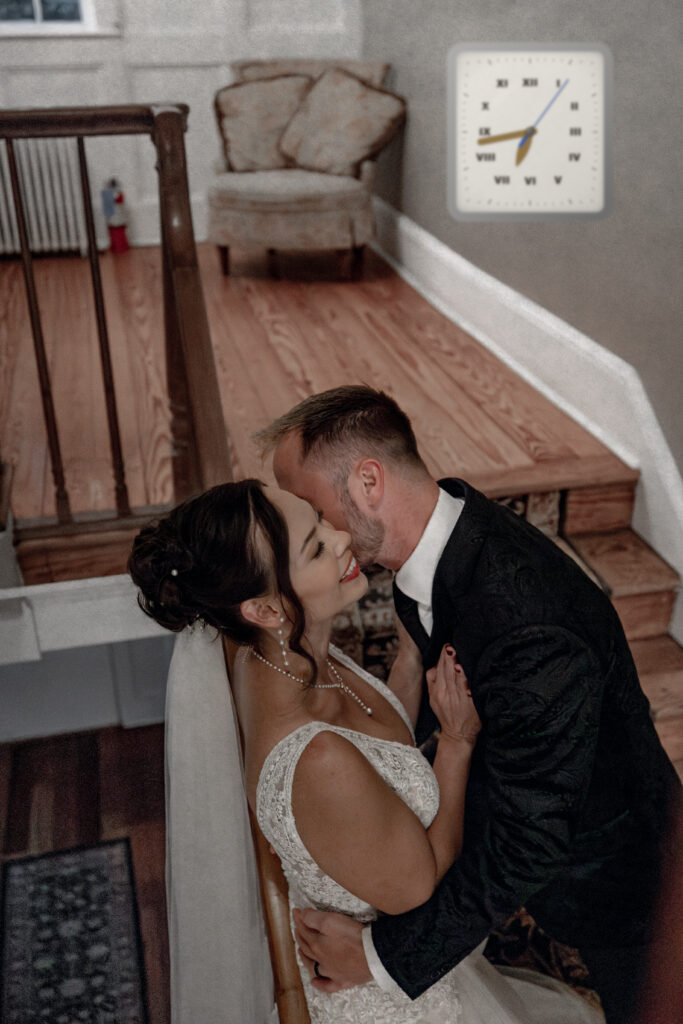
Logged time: {"hour": 6, "minute": 43, "second": 6}
